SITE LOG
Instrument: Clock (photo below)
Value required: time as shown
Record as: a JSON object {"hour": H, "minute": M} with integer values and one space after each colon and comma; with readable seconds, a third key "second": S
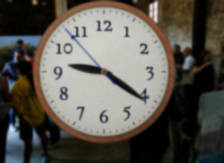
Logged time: {"hour": 9, "minute": 20, "second": 53}
